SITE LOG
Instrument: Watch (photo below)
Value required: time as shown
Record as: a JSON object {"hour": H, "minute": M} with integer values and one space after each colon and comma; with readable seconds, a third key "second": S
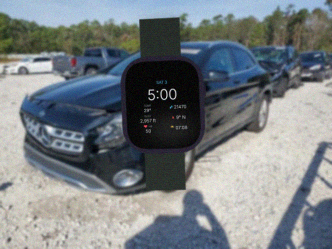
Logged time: {"hour": 5, "minute": 0}
